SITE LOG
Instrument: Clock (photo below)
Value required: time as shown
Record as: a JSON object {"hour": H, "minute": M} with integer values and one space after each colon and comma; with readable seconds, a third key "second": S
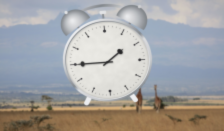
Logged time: {"hour": 1, "minute": 45}
